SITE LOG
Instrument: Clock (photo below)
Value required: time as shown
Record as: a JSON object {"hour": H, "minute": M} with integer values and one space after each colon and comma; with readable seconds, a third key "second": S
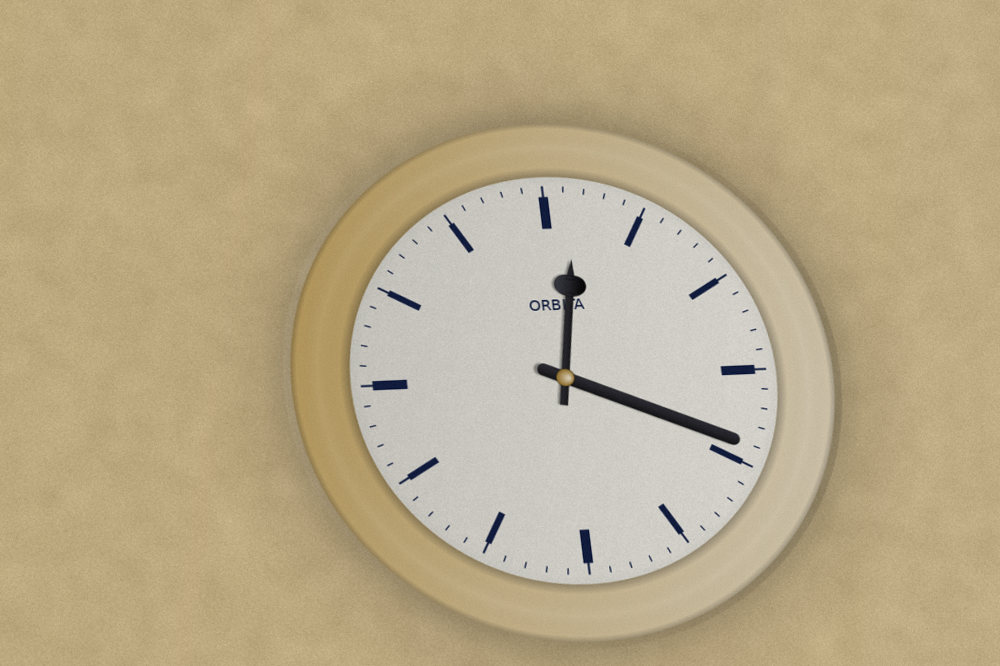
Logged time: {"hour": 12, "minute": 19}
